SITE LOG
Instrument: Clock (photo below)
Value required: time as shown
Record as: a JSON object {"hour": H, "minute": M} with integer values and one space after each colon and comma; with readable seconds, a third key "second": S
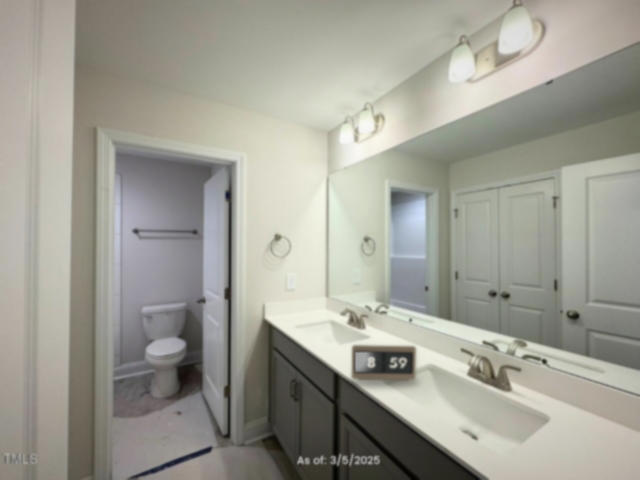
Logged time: {"hour": 8, "minute": 59}
